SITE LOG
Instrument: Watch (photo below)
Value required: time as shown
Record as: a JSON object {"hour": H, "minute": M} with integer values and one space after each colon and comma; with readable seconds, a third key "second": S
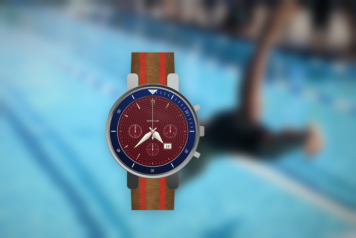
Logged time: {"hour": 4, "minute": 38}
